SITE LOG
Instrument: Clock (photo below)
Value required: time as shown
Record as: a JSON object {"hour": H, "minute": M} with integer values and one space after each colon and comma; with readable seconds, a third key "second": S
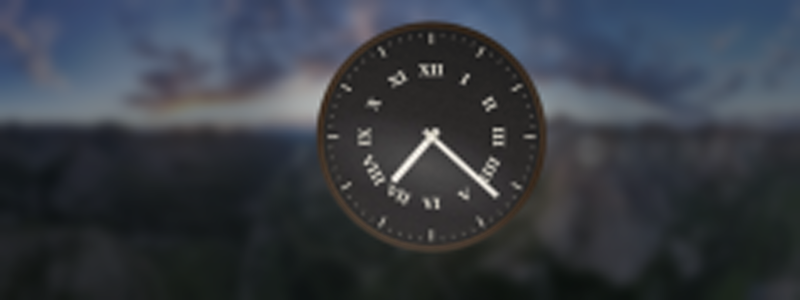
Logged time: {"hour": 7, "minute": 22}
